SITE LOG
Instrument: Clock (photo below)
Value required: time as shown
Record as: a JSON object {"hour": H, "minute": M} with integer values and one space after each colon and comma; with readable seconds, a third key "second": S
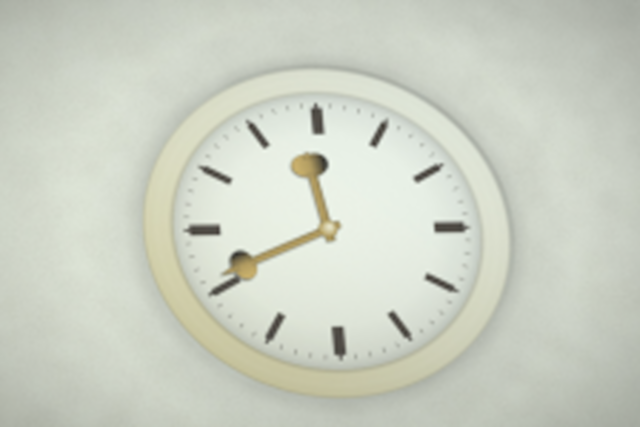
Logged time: {"hour": 11, "minute": 41}
